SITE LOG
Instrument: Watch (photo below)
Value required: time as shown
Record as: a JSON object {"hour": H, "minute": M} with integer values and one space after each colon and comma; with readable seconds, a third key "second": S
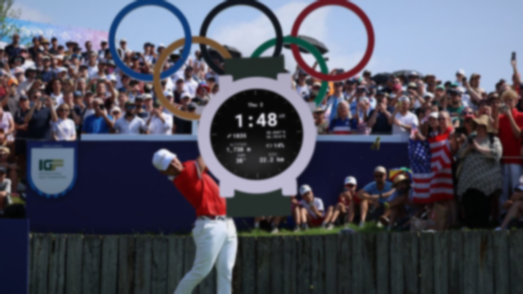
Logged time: {"hour": 1, "minute": 48}
